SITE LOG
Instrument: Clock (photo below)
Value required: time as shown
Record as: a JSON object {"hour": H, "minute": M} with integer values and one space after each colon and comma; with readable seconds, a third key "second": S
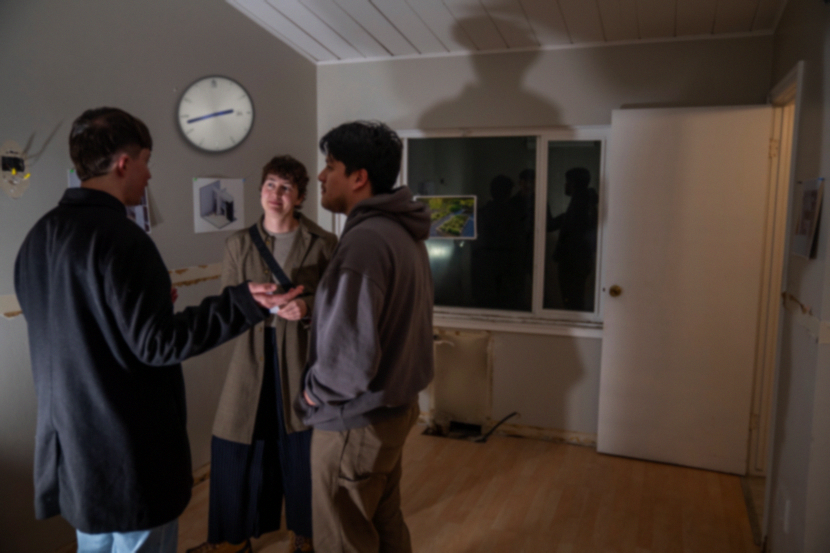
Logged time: {"hour": 2, "minute": 43}
